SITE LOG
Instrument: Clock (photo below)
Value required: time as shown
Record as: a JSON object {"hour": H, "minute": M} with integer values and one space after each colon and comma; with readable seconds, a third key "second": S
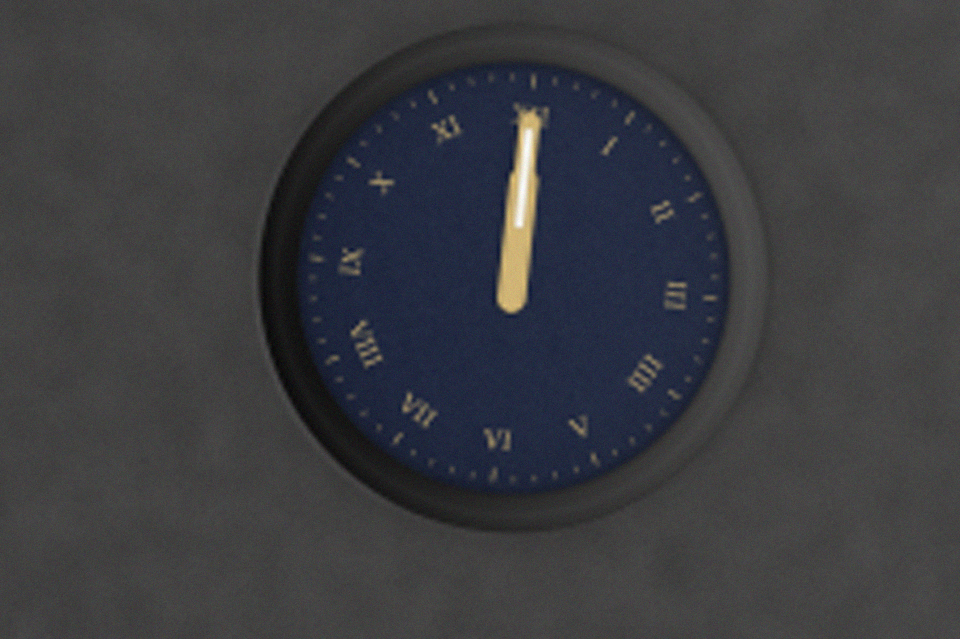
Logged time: {"hour": 12, "minute": 0}
